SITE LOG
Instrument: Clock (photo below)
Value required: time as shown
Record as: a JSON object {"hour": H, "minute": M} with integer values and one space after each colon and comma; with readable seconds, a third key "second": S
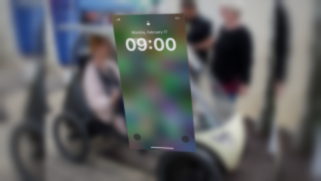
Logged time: {"hour": 9, "minute": 0}
